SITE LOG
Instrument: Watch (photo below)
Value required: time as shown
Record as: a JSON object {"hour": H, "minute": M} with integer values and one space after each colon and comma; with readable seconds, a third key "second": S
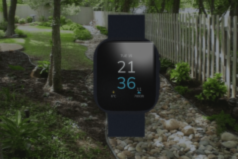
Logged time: {"hour": 21, "minute": 36}
